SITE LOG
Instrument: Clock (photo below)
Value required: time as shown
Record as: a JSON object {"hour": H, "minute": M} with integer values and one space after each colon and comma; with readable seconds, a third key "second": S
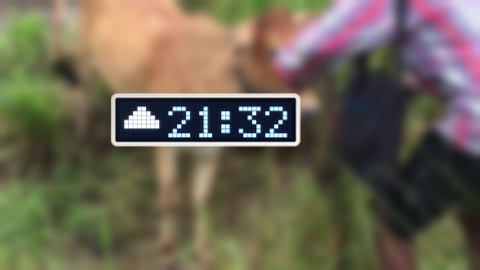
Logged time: {"hour": 21, "minute": 32}
